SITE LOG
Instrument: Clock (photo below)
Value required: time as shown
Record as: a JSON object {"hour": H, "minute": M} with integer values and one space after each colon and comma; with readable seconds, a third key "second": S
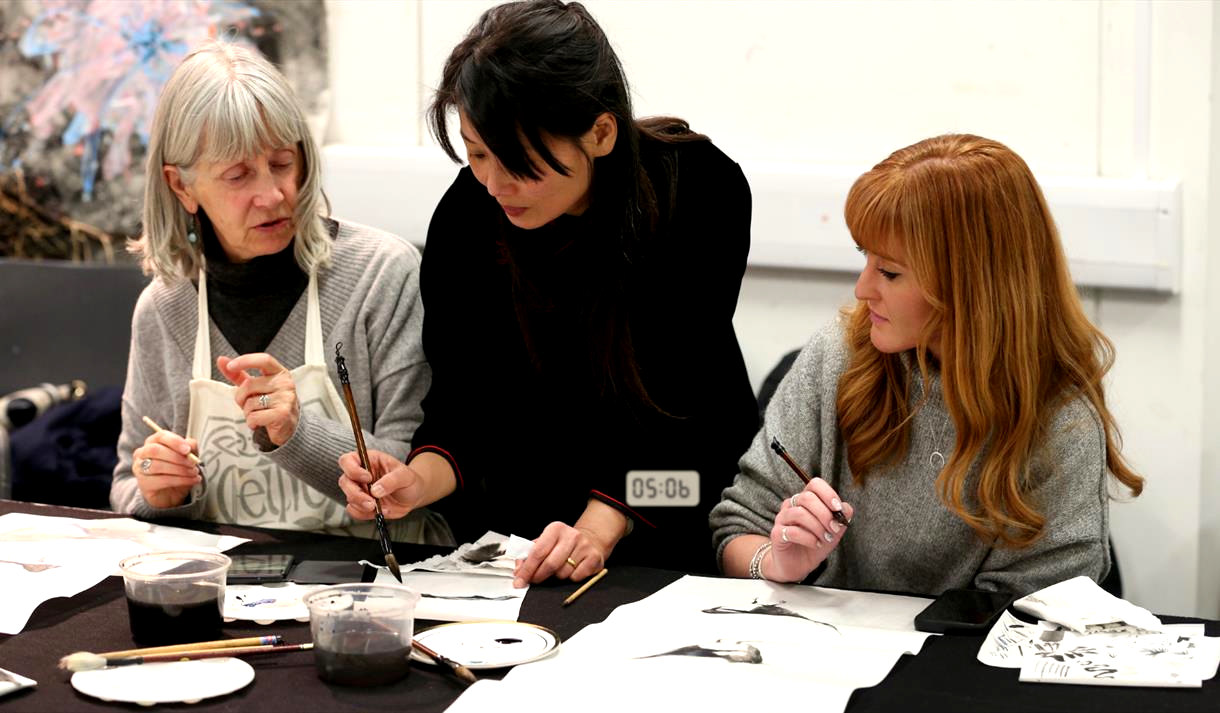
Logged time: {"hour": 5, "minute": 6}
